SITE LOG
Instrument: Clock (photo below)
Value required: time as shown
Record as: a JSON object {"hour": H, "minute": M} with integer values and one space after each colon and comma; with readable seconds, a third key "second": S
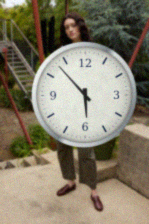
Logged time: {"hour": 5, "minute": 53}
